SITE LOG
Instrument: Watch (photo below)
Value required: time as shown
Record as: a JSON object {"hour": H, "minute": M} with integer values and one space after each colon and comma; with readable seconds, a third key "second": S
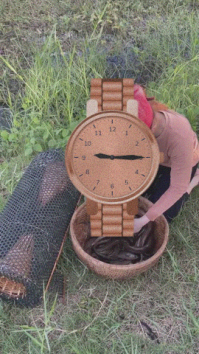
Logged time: {"hour": 9, "minute": 15}
